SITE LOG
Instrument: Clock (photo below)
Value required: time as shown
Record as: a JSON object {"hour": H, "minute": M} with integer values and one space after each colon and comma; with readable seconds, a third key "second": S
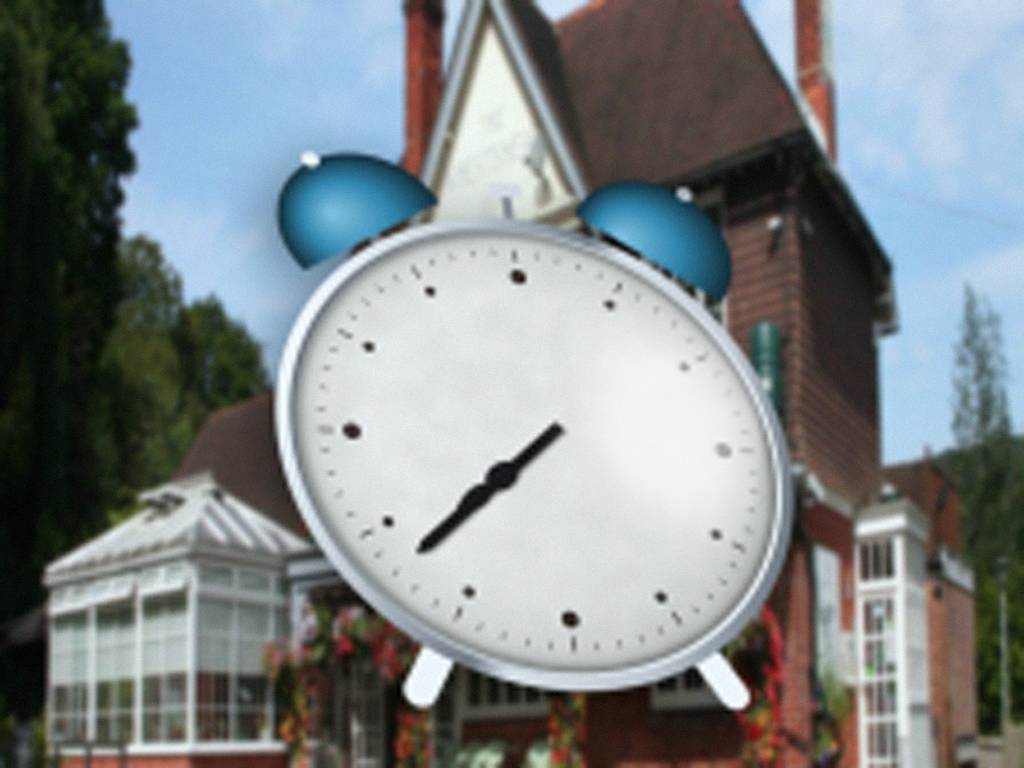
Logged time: {"hour": 7, "minute": 38}
